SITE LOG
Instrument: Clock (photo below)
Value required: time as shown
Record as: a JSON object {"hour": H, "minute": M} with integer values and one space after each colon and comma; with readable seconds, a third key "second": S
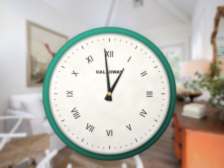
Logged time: {"hour": 12, "minute": 59}
